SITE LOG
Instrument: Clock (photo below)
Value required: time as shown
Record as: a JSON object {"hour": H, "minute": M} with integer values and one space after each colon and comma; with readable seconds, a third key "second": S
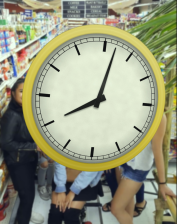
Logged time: {"hour": 8, "minute": 2}
